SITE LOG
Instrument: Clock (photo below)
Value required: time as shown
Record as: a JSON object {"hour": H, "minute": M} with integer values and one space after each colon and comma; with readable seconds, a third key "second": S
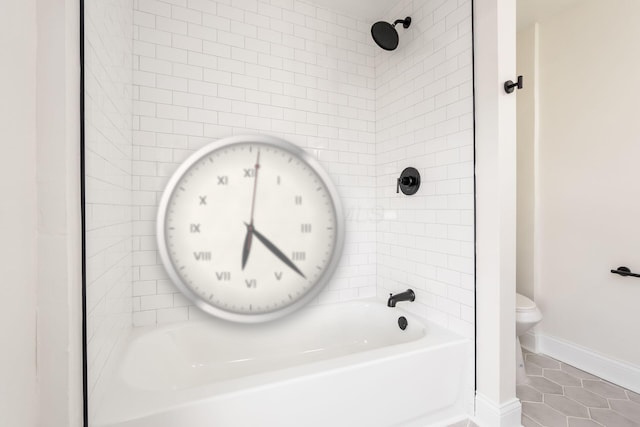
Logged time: {"hour": 6, "minute": 22, "second": 1}
